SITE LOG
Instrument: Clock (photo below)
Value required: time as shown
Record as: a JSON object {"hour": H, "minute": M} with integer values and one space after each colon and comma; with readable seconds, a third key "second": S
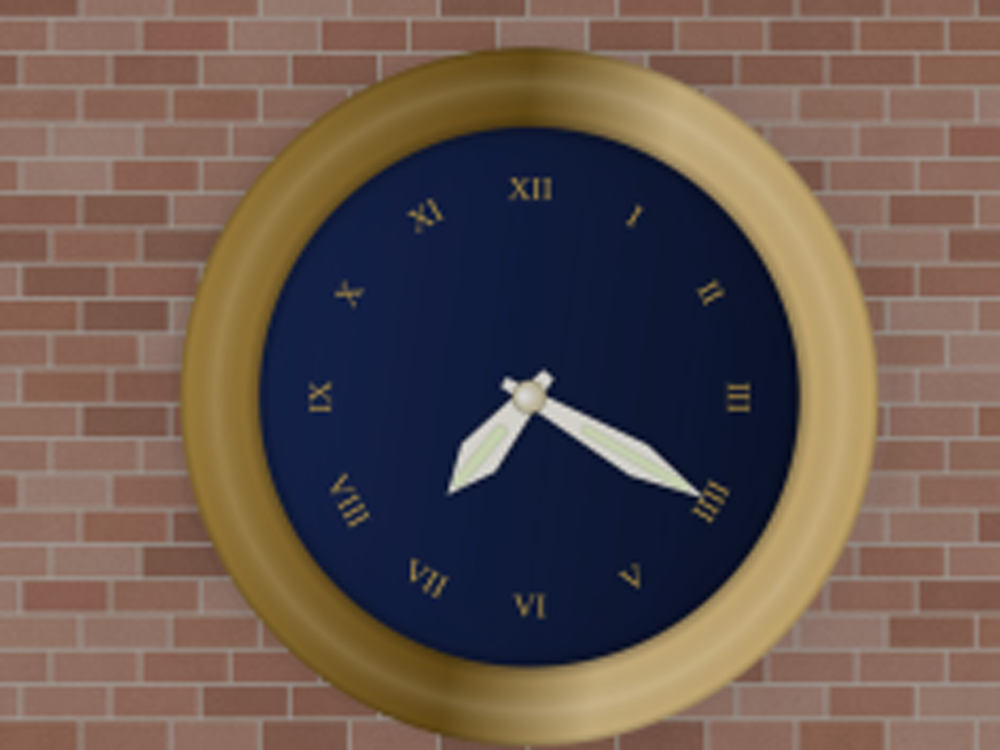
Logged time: {"hour": 7, "minute": 20}
